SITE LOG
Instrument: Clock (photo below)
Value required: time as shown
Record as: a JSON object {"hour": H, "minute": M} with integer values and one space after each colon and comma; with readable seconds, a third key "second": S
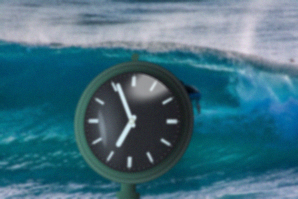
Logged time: {"hour": 6, "minute": 56}
